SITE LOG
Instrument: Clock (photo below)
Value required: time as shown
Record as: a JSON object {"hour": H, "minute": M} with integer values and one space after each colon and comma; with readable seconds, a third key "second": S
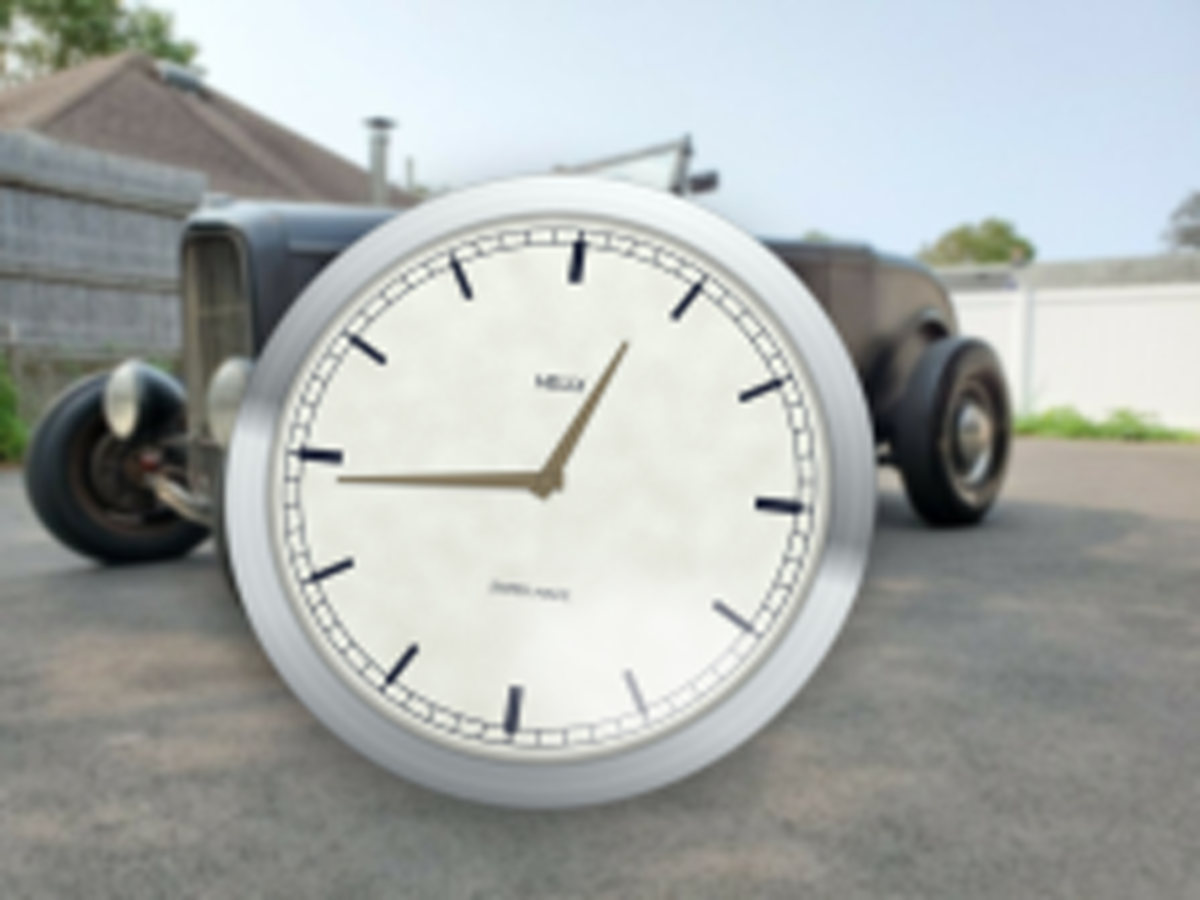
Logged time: {"hour": 12, "minute": 44}
